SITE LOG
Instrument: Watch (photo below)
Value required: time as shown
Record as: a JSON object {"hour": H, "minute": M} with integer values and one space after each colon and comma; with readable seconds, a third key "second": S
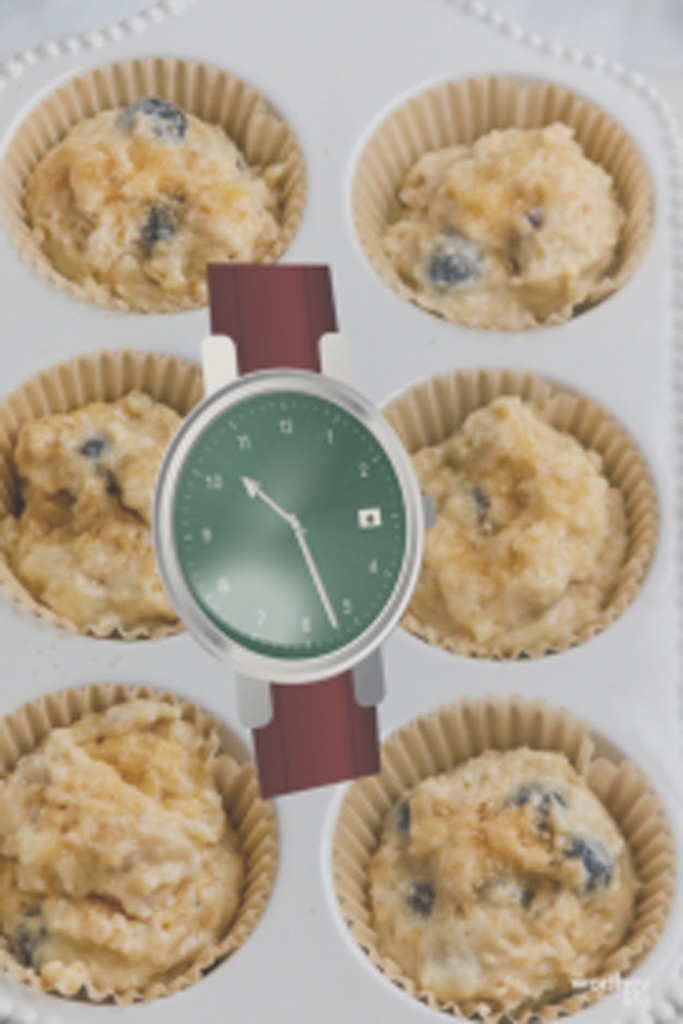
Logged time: {"hour": 10, "minute": 27}
